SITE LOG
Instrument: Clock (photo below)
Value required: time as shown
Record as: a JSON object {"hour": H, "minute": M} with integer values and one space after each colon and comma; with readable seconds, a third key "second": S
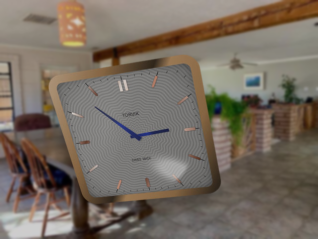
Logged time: {"hour": 2, "minute": 53}
